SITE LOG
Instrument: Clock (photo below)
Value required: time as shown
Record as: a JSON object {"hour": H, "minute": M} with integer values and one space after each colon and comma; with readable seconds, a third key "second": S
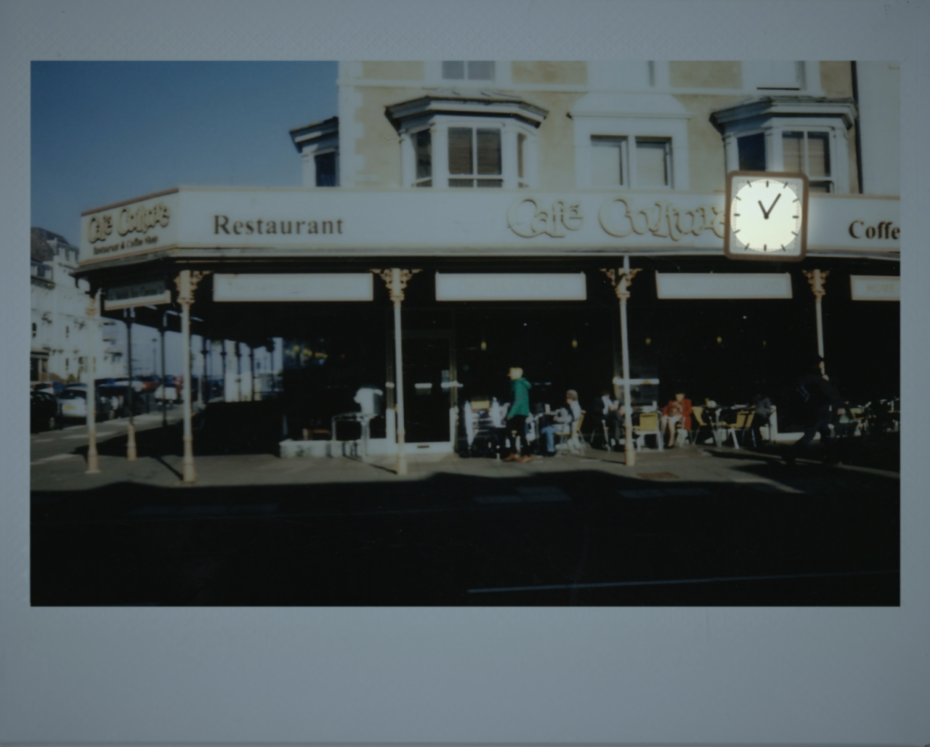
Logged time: {"hour": 11, "minute": 5}
